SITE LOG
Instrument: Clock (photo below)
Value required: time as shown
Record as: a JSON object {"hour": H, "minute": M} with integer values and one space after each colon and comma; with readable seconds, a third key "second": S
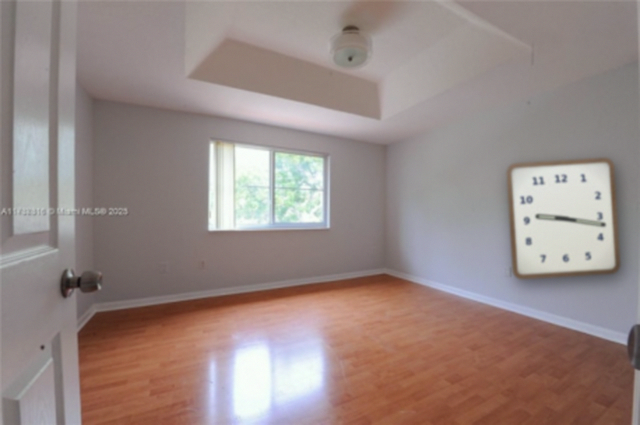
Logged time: {"hour": 9, "minute": 17}
